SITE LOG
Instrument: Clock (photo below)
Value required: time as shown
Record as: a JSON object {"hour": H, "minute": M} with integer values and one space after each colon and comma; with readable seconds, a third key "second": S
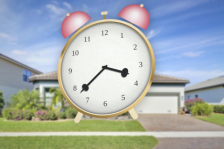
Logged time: {"hour": 3, "minute": 38}
